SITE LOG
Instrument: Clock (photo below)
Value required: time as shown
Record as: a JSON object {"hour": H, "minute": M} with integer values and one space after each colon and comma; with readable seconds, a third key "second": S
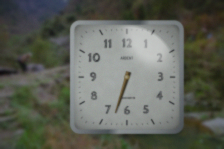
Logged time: {"hour": 6, "minute": 33}
